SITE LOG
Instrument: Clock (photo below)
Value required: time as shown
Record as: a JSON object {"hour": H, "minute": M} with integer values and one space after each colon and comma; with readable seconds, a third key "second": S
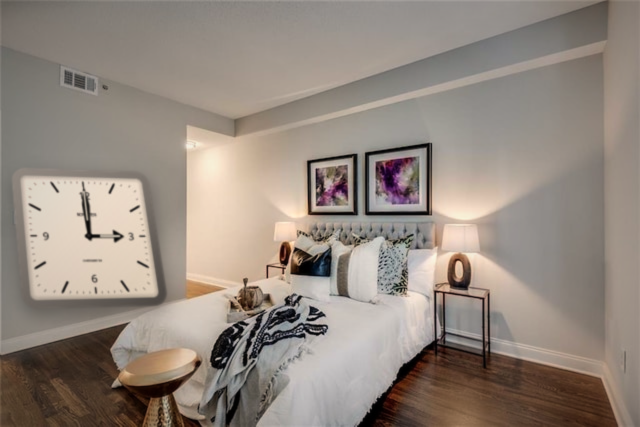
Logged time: {"hour": 3, "minute": 0}
